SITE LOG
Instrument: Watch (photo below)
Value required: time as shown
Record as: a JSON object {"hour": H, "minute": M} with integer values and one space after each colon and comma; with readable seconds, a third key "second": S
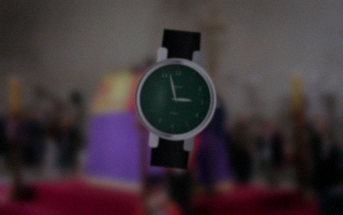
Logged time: {"hour": 2, "minute": 57}
